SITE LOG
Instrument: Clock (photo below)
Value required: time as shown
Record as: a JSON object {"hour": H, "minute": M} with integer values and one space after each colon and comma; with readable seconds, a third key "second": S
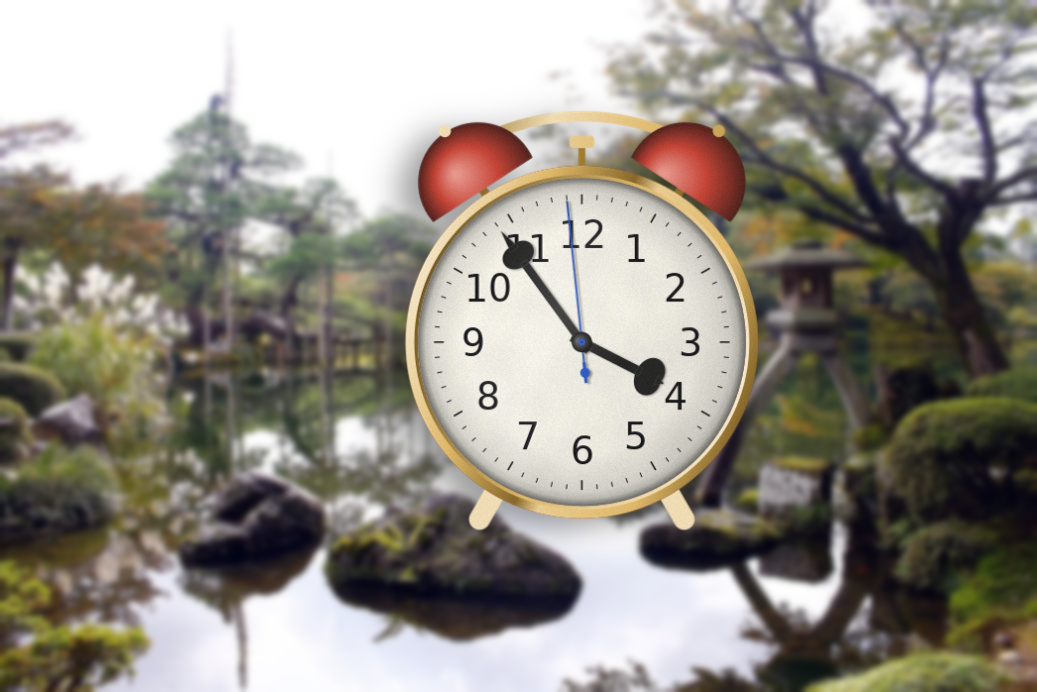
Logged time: {"hour": 3, "minute": 53, "second": 59}
